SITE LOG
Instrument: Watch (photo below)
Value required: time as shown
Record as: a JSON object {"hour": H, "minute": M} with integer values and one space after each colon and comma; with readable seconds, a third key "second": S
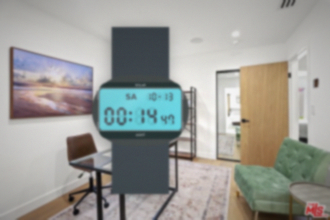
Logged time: {"hour": 0, "minute": 14, "second": 47}
